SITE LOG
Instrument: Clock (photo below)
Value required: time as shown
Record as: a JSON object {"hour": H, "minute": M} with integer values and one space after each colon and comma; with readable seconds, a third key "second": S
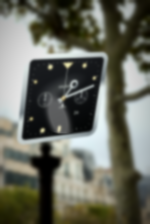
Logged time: {"hour": 1, "minute": 12}
